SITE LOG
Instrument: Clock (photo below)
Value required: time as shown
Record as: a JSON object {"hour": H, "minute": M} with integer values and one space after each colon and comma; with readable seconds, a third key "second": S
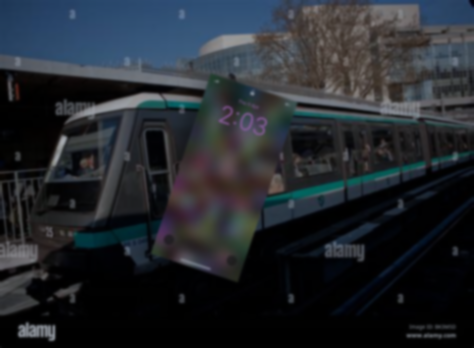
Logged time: {"hour": 2, "minute": 3}
